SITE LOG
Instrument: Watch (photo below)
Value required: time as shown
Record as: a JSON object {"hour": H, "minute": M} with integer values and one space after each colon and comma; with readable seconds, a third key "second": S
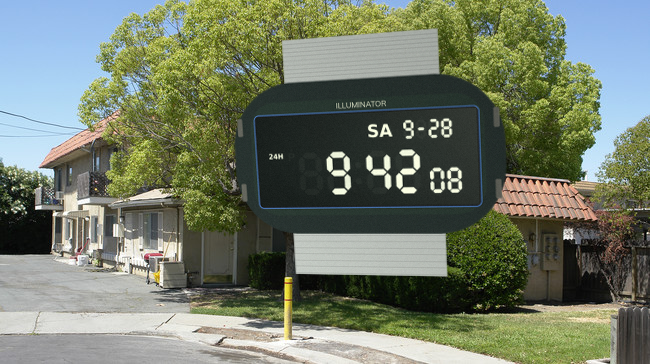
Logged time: {"hour": 9, "minute": 42, "second": 8}
